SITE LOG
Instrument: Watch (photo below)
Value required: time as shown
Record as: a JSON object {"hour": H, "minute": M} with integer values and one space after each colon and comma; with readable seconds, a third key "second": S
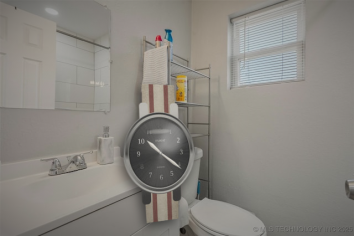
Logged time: {"hour": 10, "minute": 21}
